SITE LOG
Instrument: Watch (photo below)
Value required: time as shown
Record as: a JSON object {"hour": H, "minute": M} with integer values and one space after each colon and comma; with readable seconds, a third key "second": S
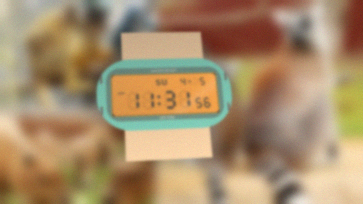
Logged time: {"hour": 11, "minute": 31}
